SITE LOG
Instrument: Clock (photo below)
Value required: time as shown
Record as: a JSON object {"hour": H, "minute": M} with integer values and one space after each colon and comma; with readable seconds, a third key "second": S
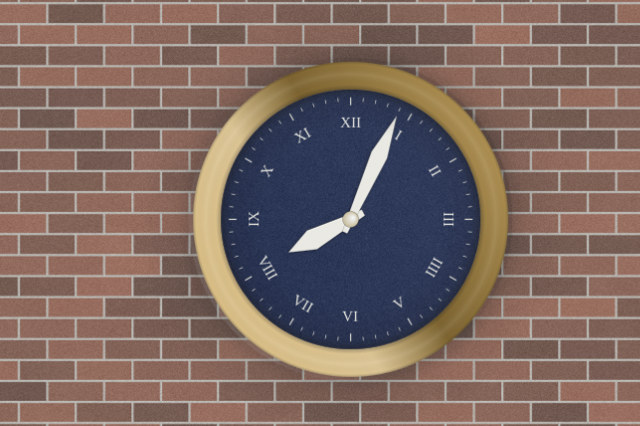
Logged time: {"hour": 8, "minute": 4}
